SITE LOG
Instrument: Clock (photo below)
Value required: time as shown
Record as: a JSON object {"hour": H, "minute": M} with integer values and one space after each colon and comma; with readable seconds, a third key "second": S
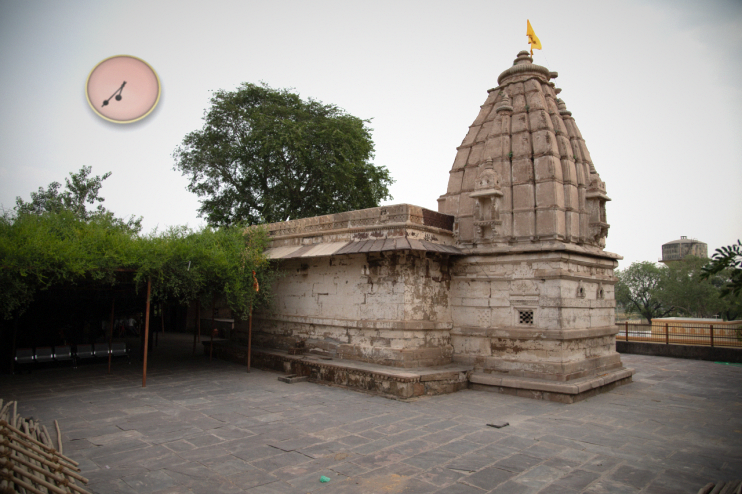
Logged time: {"hour": 6, "minute": 37}
